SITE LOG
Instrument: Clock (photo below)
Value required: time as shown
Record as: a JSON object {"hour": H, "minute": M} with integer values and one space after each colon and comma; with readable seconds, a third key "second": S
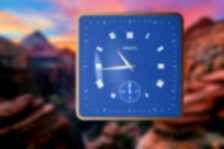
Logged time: {"hour": 10, "minute": 44}
